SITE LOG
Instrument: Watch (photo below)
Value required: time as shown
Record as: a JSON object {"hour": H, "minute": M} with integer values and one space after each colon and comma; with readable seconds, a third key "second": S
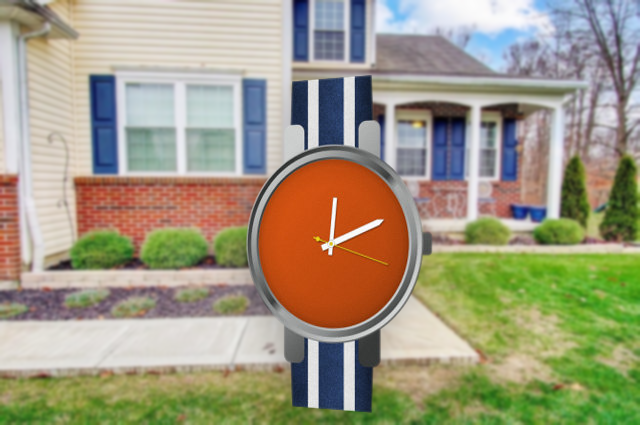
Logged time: {"hour": 12, "minute": 11, "second": 18}
